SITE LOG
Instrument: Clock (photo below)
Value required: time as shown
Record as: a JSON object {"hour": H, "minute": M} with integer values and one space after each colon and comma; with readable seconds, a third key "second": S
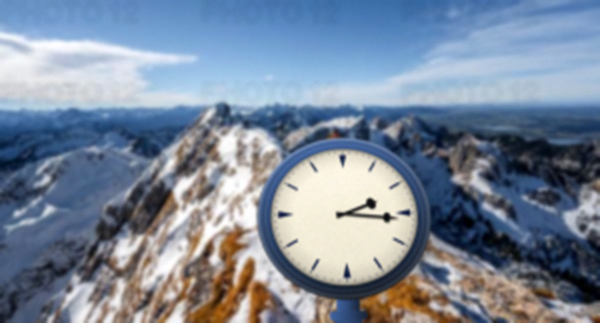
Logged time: {"hour": 2, "minute": 16}
